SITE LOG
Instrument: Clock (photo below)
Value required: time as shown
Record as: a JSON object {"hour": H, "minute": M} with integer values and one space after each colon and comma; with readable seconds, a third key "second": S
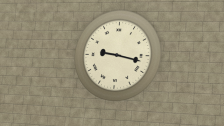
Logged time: {"hour": 9, "minute": 17}
